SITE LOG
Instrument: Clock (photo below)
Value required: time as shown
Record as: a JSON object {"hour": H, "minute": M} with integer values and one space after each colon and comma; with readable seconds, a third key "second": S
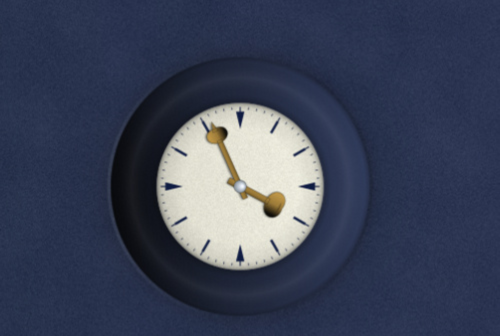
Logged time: {"hour": 3, "minute": 56}
